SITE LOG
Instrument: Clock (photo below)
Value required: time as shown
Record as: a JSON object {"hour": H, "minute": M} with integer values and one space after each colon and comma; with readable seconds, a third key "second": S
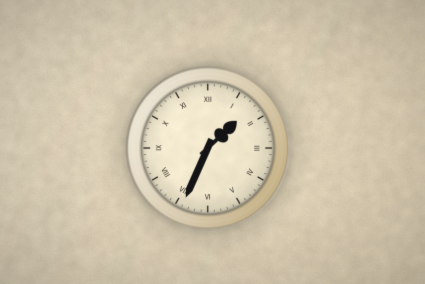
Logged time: {"hour": 1, "minute": 34}
